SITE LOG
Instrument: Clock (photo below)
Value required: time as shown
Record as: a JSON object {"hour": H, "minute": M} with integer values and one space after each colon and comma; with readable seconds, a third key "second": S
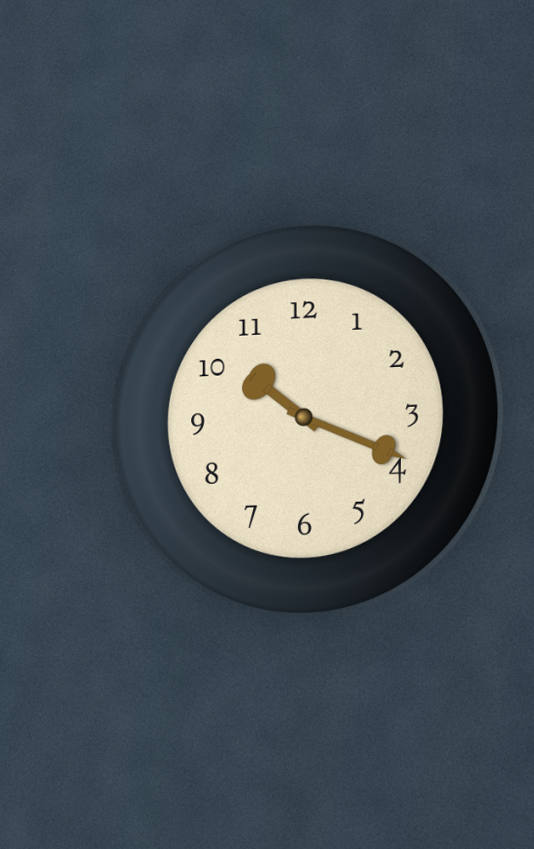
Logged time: {"hour": 10, "minute": 19}
